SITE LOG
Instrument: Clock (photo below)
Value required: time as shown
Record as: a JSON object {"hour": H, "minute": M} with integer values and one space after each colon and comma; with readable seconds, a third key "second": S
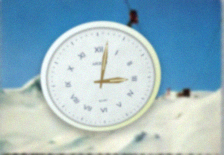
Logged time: {"hour": 3, "minute": 2}
